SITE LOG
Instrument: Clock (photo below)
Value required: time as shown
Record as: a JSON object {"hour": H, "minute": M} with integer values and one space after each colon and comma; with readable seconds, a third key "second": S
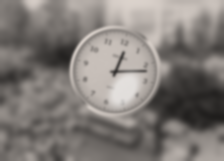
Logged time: {"hour": 12, "minute": 12}
